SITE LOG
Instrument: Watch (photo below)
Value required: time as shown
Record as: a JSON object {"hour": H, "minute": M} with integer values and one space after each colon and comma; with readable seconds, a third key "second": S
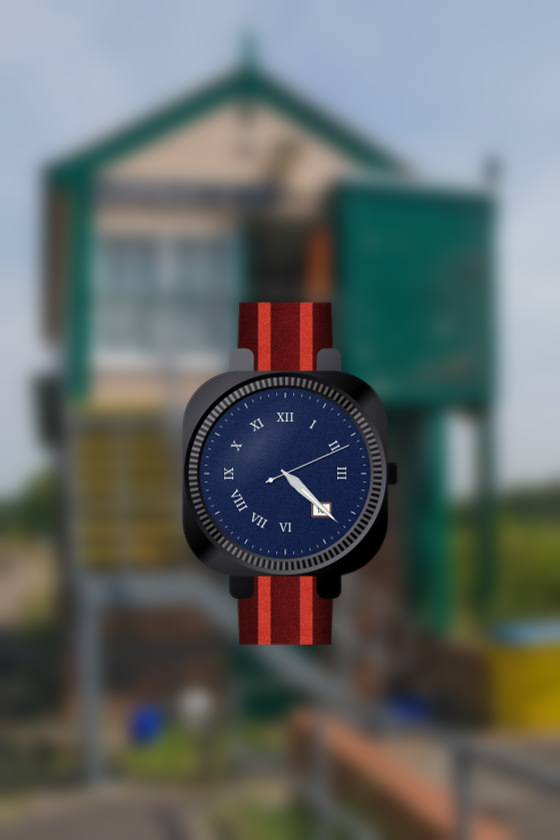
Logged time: {"hour": 4, "minute": 22, "second": 11}
